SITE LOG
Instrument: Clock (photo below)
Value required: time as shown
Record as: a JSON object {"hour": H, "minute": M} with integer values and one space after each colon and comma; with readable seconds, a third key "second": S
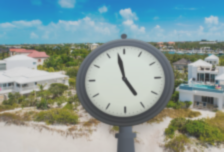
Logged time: {"hour": 4, "minute": 58}
